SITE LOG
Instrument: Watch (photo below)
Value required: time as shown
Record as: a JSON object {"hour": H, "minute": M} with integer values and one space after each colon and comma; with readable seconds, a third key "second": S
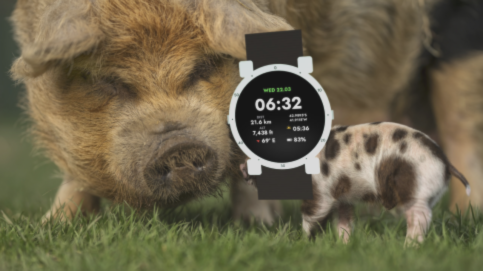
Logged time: {"hour": 6, "minute": 32}
